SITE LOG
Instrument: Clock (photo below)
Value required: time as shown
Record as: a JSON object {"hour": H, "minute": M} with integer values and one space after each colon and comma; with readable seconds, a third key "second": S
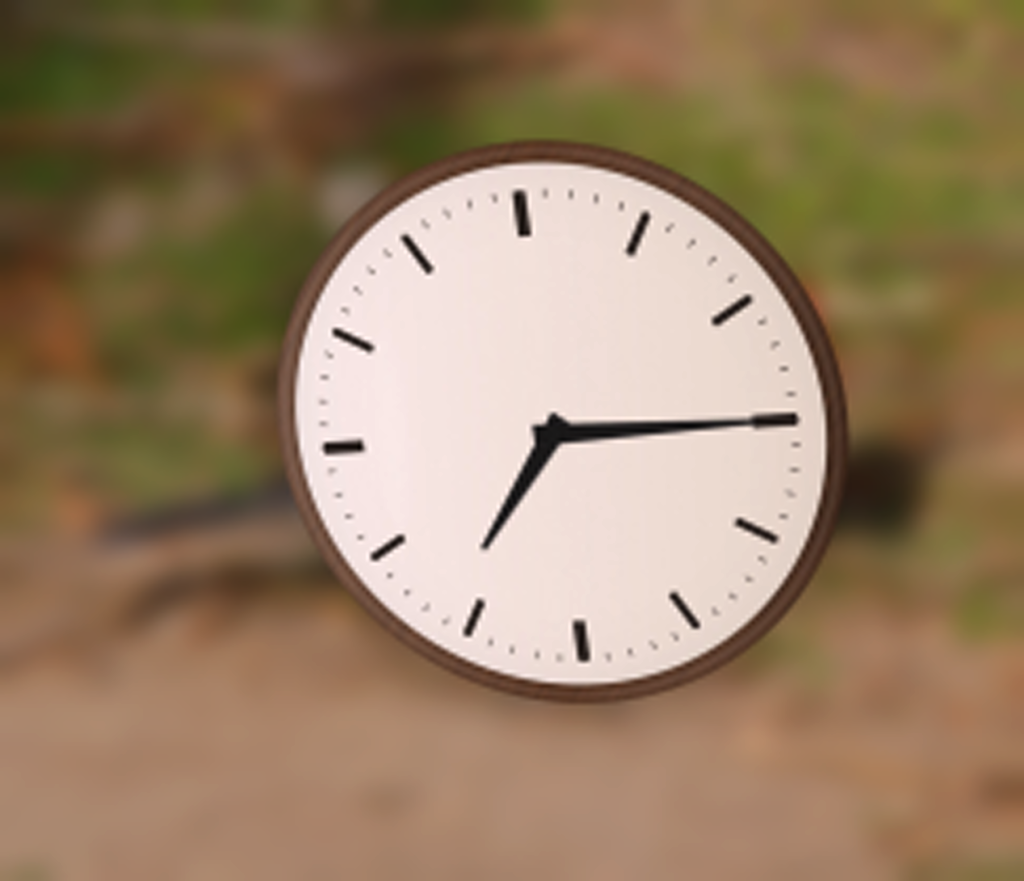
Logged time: {"hour": 7, "minute": 15}
